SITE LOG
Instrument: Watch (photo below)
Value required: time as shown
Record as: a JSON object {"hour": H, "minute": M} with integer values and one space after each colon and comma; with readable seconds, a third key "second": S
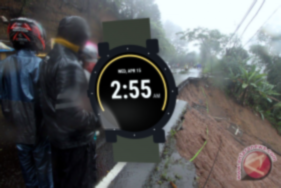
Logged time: {"hour": 2, "minute": 55}
